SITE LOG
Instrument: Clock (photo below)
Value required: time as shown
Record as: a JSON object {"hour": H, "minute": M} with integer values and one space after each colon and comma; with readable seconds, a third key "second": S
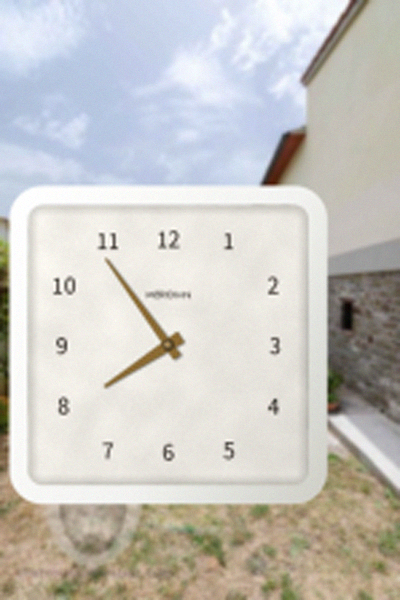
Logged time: {"hour": 7, "minute": 54}
